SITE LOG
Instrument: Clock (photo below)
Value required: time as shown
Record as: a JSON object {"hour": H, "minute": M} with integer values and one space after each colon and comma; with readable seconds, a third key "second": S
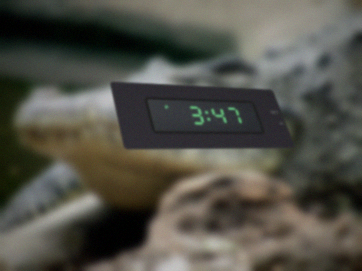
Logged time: {"hour": 3, "minute": 47}
